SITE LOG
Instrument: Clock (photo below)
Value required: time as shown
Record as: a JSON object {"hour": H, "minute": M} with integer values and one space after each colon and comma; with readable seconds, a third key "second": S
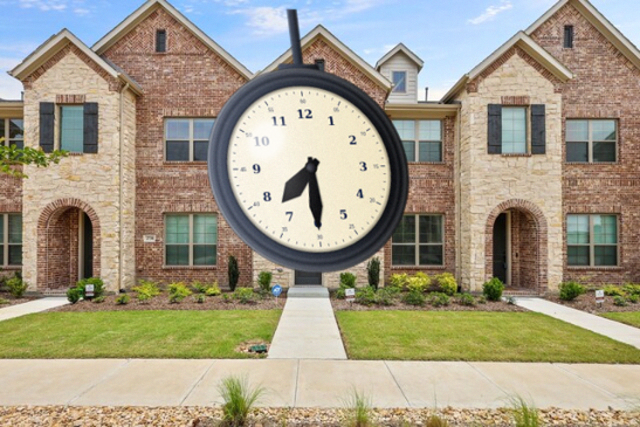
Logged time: {"hour": 7, "minute": 30}
